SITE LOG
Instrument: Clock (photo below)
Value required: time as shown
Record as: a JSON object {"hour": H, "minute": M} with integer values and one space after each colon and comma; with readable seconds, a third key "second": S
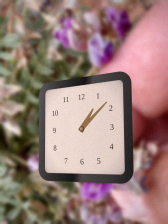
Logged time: {"hour": 1, "minute": 8}
